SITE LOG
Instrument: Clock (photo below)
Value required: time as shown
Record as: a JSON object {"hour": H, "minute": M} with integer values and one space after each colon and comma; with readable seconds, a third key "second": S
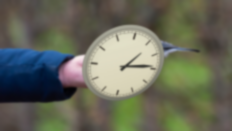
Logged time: {"hour": 1, "minute": 14}
